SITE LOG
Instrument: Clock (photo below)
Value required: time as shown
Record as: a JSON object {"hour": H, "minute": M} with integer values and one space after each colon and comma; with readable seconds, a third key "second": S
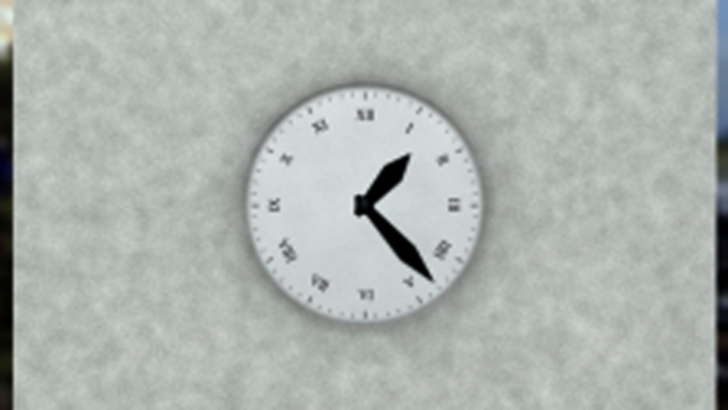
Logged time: {"hour": 1, "minute": 23}
